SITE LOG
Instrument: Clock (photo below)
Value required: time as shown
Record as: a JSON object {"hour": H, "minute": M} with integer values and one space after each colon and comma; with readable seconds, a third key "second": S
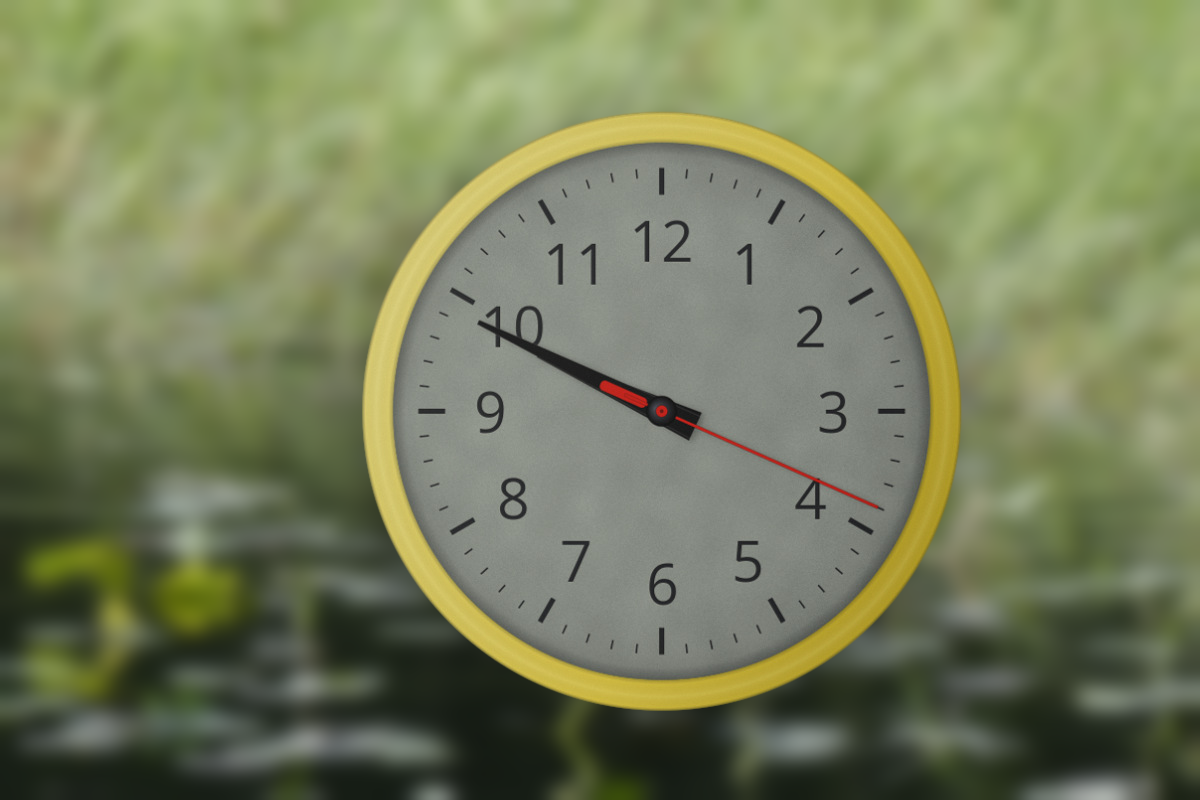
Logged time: {"hour": 9, "minute": 49, "second": 19}
